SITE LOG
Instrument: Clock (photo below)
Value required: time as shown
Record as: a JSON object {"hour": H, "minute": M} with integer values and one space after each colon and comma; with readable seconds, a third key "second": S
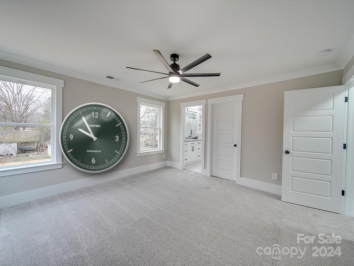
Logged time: {"hour": 9, "minute": 55}
